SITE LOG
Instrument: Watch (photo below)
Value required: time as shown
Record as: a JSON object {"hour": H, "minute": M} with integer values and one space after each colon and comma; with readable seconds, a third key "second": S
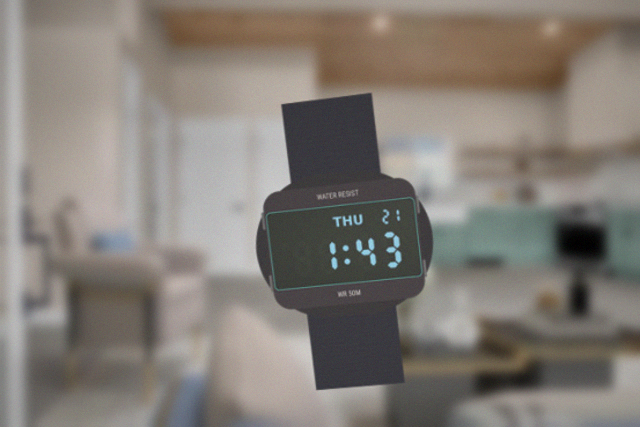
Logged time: {"hour": 1, "minute": 43}
